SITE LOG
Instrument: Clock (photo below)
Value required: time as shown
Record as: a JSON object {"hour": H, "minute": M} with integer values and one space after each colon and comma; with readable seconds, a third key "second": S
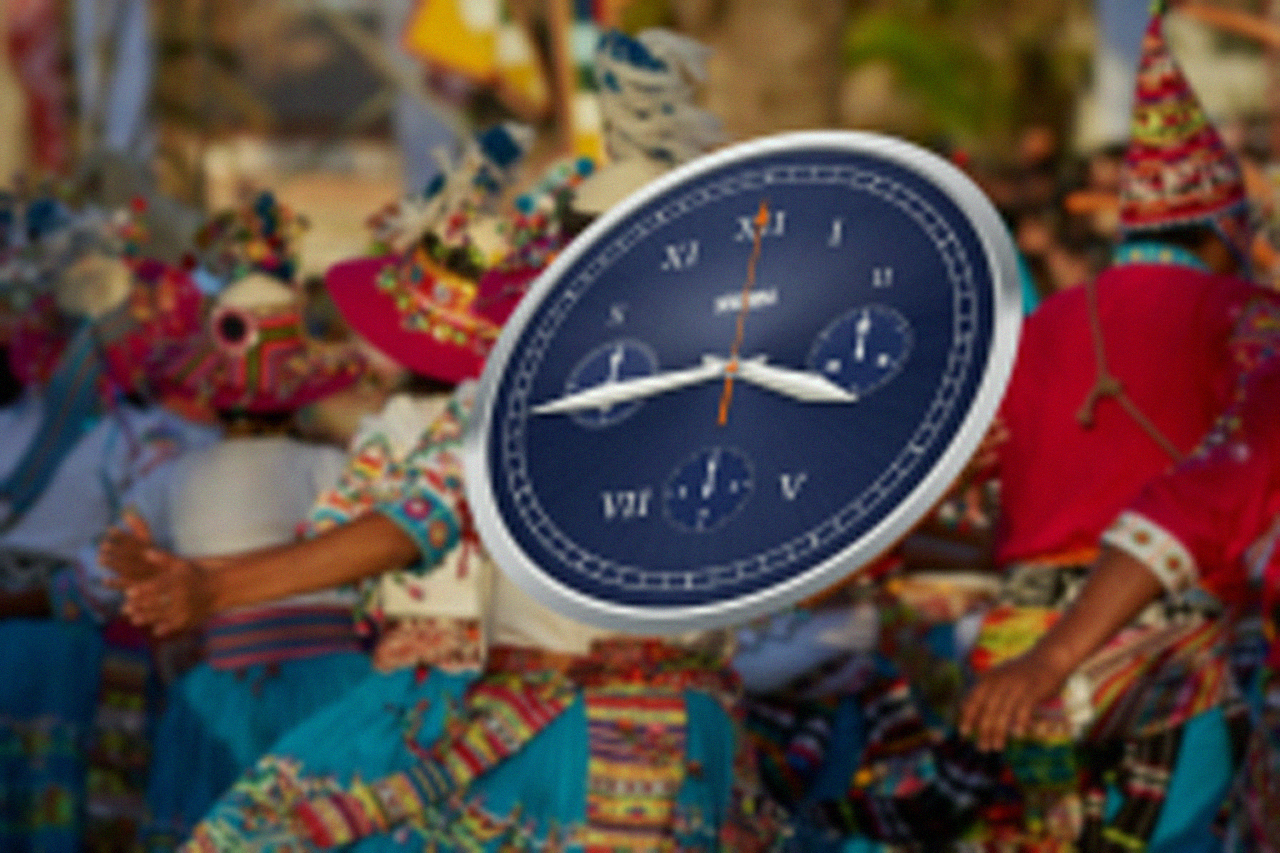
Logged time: {"hour": 3, "minute": 44}
